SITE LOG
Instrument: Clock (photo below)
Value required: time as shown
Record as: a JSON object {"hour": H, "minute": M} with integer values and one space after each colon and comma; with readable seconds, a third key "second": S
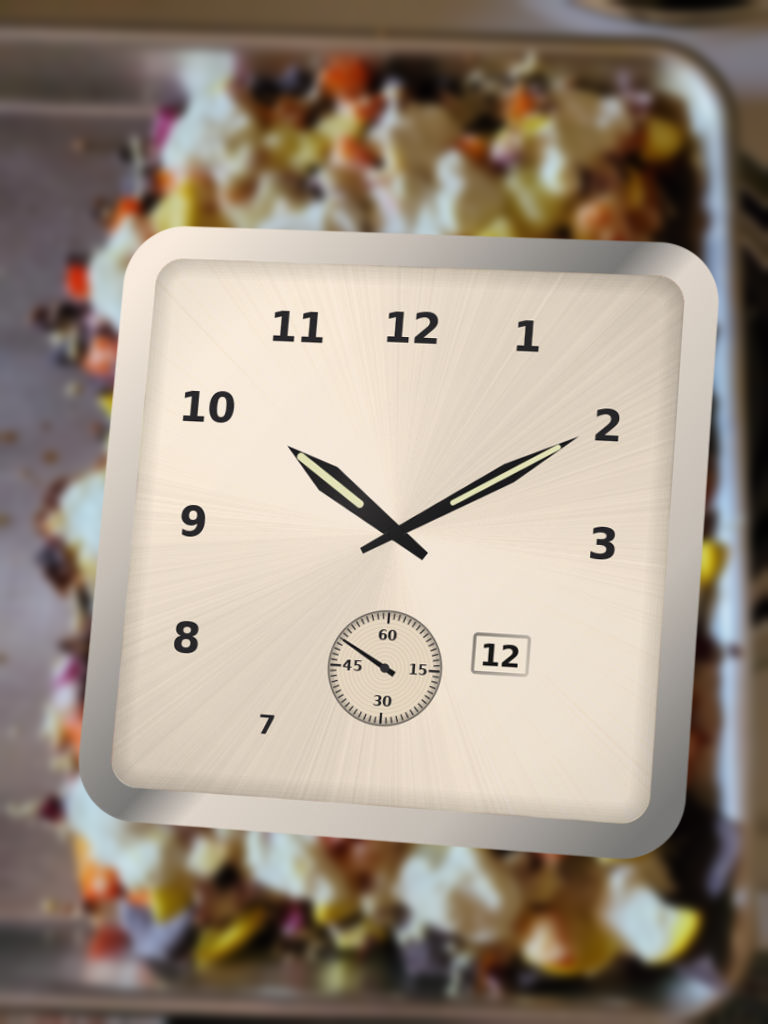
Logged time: {"hour": 10, "minute": 9, "second": 50}
